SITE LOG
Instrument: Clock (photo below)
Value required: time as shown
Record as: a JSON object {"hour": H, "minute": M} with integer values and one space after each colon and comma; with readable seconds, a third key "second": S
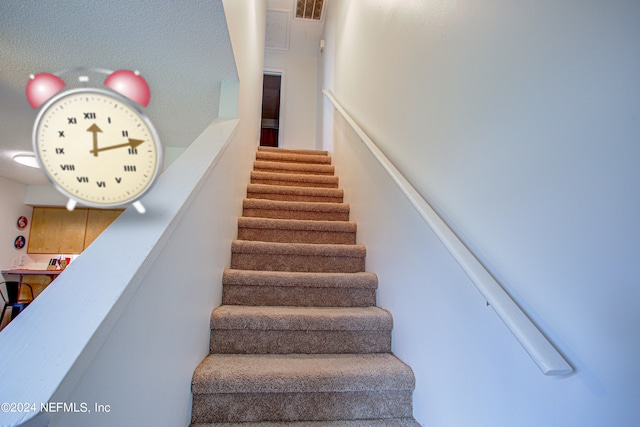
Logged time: {"hour": 12, "minute": 13}
